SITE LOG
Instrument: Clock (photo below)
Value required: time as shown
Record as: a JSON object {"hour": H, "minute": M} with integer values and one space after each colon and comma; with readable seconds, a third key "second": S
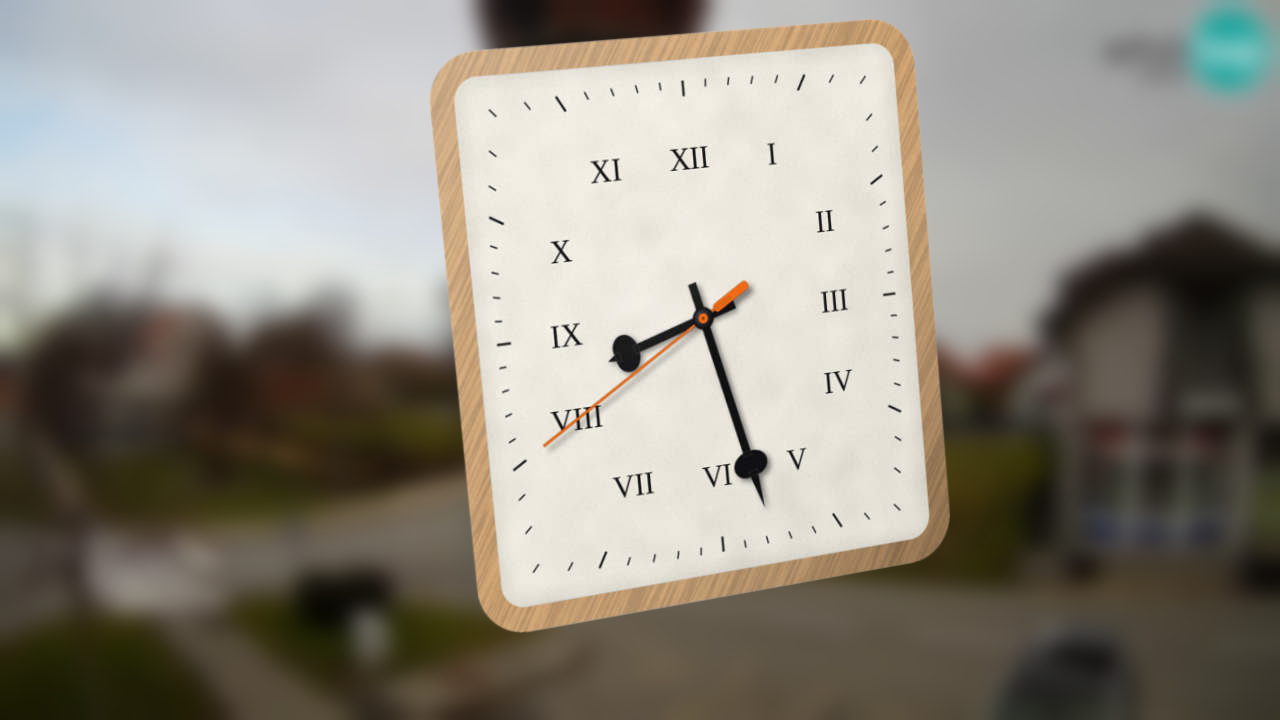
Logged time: {"hour": 8, "minute": 27, "second": 40}
